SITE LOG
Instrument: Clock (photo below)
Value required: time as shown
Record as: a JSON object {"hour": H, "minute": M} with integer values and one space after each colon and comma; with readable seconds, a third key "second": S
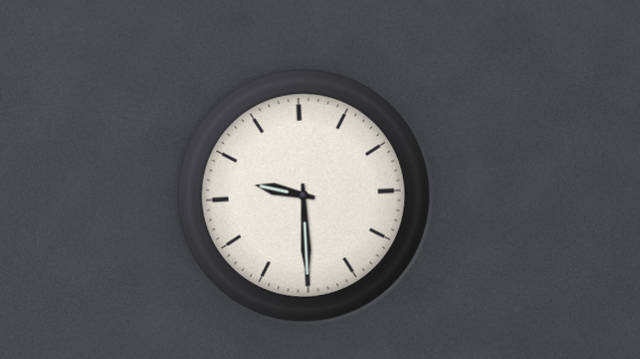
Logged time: {"hour": 9, "minute": 30}
